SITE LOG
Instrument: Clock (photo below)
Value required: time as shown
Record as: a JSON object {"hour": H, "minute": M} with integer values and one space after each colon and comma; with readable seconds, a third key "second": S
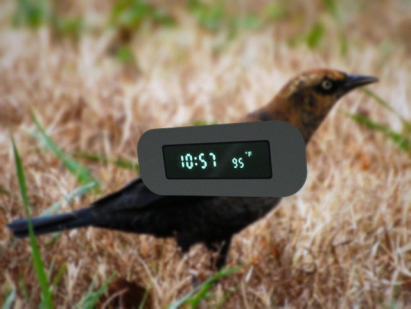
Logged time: {"hour": 10, "minute": 57}
